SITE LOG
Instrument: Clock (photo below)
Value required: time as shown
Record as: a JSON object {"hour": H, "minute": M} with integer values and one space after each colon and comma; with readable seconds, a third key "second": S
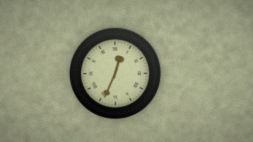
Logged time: {"hour": 12, "minute": 34}
